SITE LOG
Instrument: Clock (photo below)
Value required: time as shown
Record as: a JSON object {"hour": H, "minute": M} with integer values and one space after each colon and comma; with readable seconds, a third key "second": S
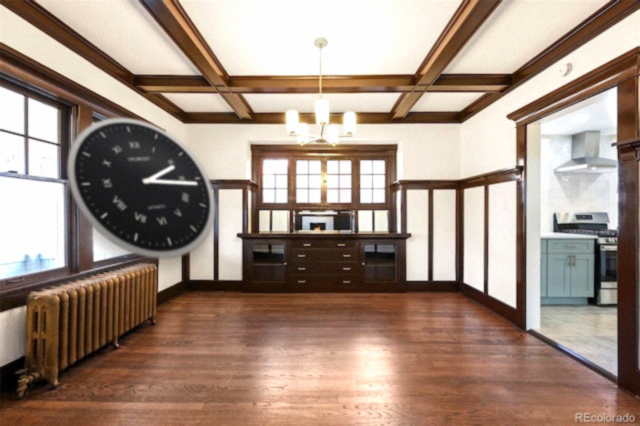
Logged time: {"hour": 2, "minute": 16}
